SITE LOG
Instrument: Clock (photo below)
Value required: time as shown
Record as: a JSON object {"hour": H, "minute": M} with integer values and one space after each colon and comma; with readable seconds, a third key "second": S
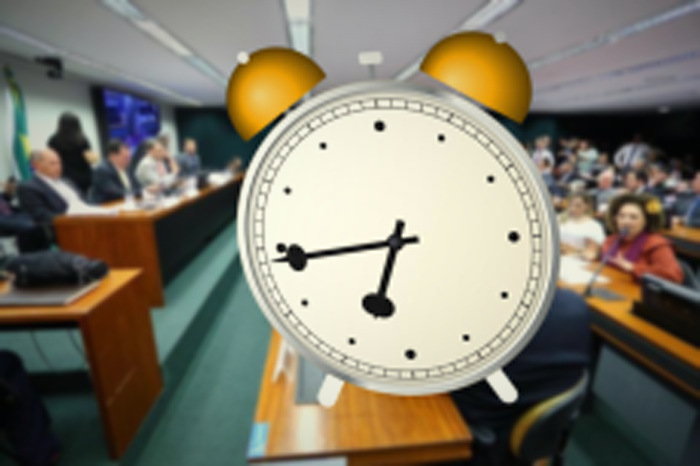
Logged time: {"hour": 6, "minute": 44}
